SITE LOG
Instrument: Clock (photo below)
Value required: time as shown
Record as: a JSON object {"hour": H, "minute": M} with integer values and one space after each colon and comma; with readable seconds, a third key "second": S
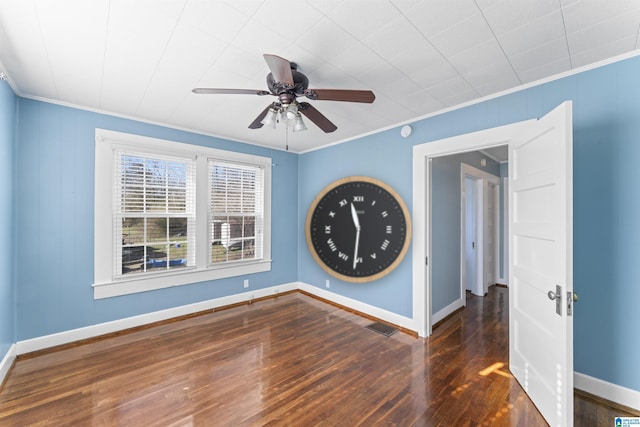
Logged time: {"hour": 11, "minute": 31}
